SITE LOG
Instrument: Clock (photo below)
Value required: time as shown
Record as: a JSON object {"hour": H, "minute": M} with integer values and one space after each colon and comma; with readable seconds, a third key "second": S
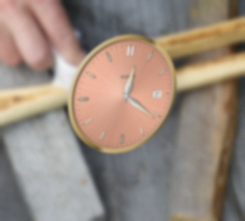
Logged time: {"hour": 12, "minute": 21}
